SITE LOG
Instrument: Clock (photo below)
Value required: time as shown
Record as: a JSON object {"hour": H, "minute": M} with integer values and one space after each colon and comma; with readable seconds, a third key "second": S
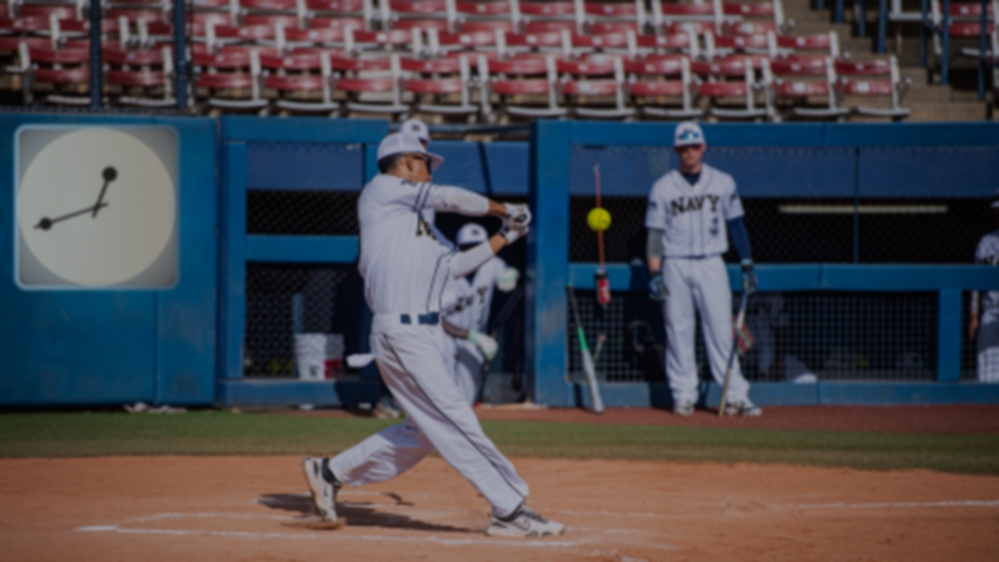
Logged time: {"hour": 12, "minute": 42}
